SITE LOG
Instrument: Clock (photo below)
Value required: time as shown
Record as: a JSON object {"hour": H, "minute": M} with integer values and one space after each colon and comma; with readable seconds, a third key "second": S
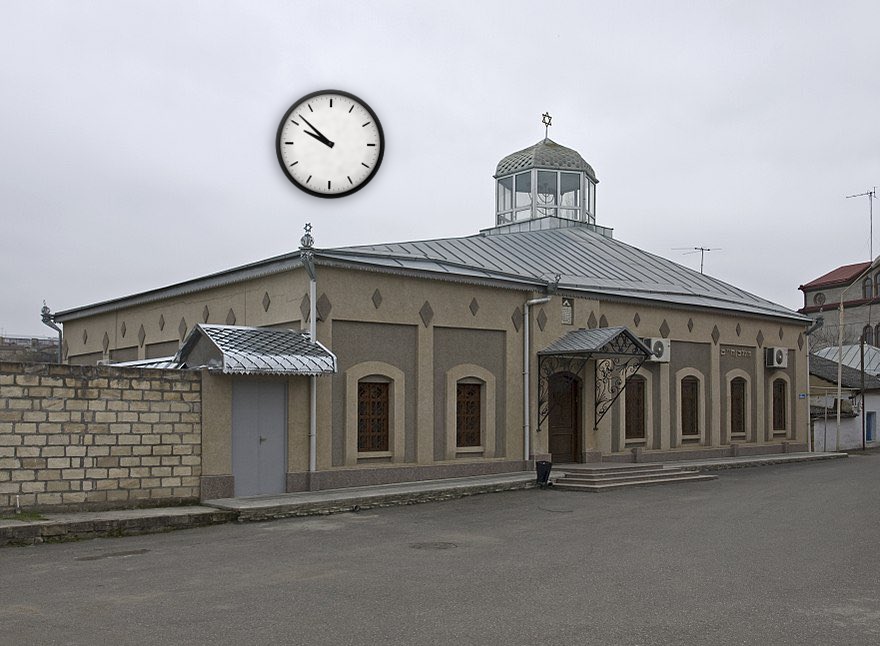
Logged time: {"hour": 9, "minute": 52}
